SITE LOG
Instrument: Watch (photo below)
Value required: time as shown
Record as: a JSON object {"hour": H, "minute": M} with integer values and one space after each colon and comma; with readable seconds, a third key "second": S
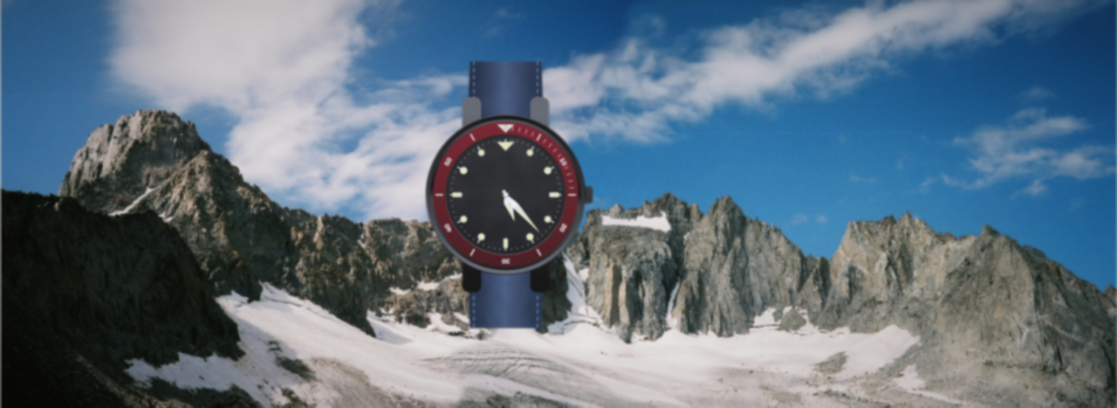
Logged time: {"hour": 5, "minute": 23}
